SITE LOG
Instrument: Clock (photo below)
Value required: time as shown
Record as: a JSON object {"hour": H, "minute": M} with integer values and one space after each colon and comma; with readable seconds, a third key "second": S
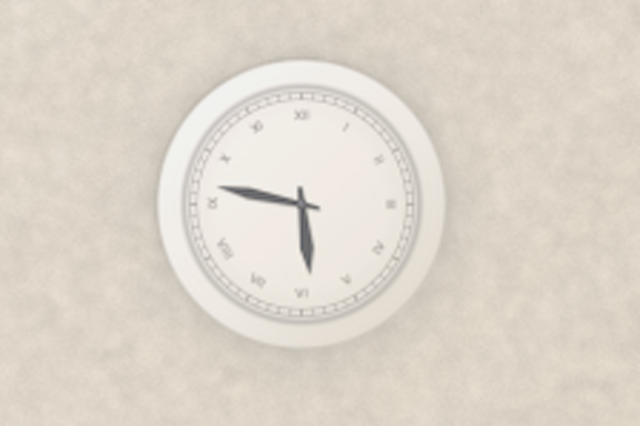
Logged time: {"hour": 5, "minute": 47}
